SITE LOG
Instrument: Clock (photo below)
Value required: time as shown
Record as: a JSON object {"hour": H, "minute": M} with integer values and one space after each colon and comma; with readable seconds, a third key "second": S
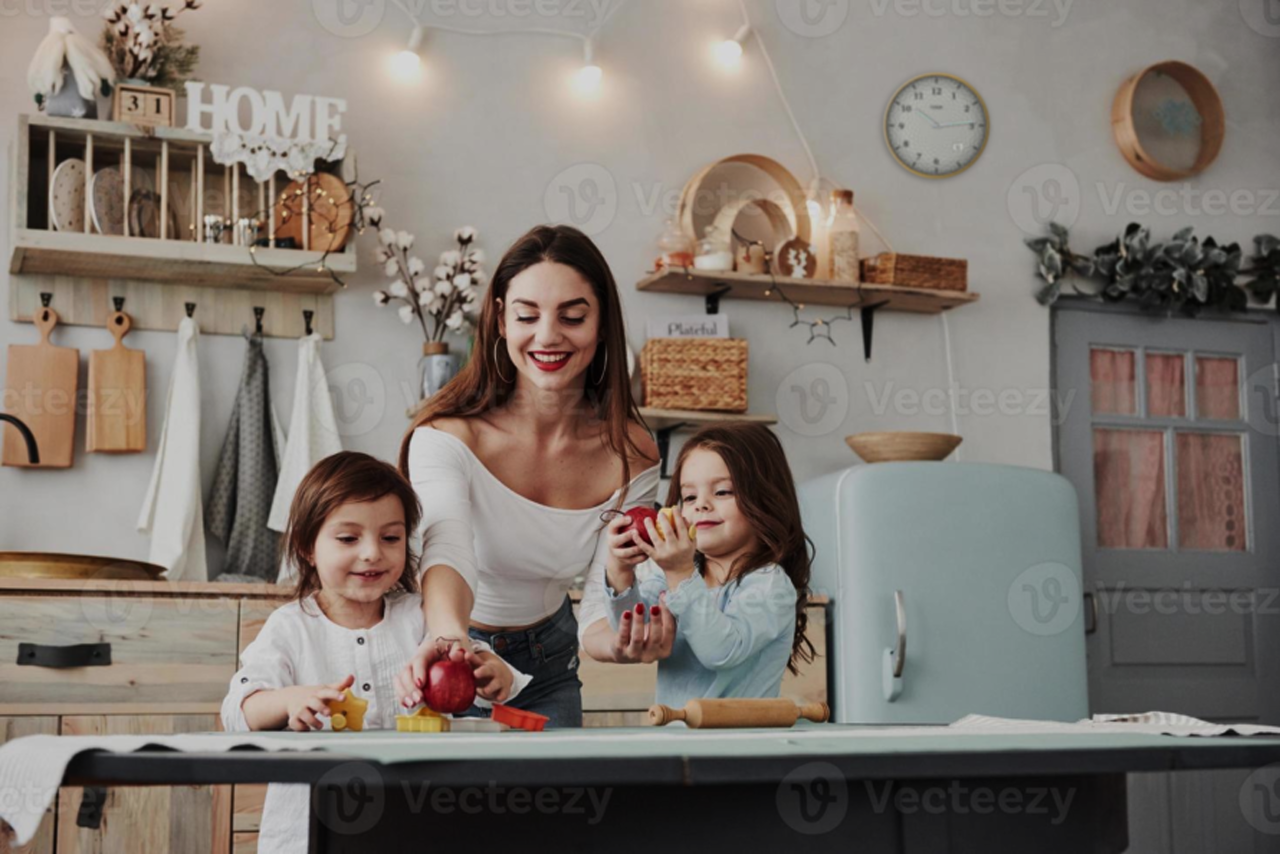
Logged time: {"hour": 10, "minute": 14}
